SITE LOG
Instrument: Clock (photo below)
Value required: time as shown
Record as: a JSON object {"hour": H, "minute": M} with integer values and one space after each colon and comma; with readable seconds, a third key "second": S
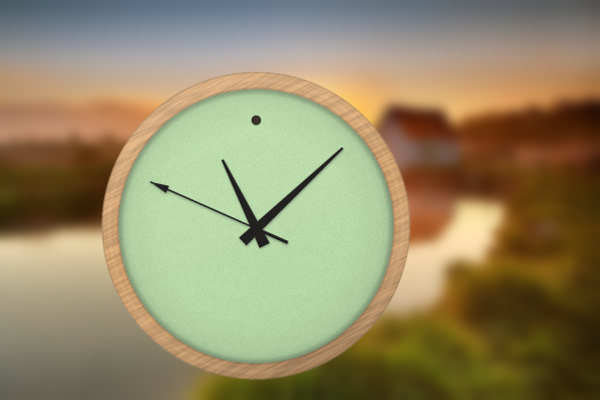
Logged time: {"hour": 11, "minute": 7, "second": 49}
